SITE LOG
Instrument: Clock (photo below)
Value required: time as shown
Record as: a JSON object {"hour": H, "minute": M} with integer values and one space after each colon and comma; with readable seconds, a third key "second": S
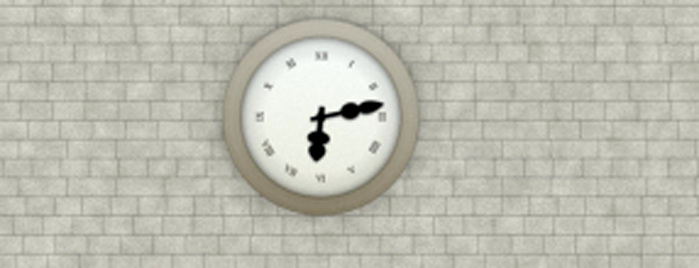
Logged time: {"hour": 6, "minute": 13}
